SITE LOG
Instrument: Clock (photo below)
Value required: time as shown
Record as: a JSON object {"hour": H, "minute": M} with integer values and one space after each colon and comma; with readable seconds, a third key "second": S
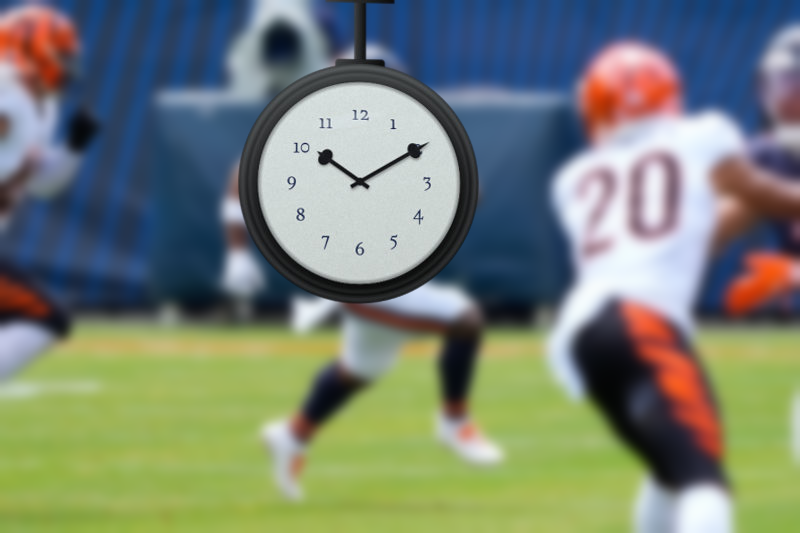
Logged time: {"hour": 10, "minute": 10}
